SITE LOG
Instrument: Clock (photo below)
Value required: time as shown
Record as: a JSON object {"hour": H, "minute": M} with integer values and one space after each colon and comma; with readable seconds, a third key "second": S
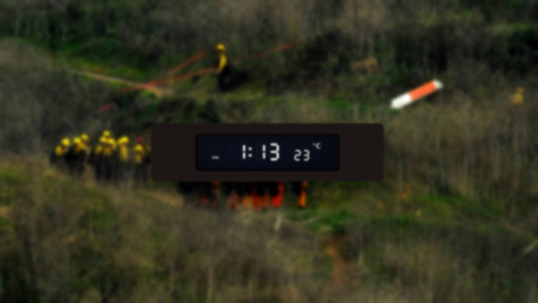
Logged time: {"hour": 1, "minute": 13}
